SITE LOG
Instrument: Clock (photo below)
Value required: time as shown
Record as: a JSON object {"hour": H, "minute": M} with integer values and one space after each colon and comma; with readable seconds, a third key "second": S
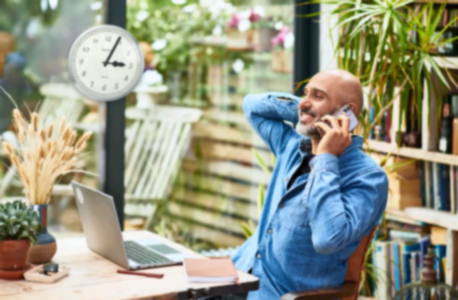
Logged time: {"hour": 3, "minute": 4}
